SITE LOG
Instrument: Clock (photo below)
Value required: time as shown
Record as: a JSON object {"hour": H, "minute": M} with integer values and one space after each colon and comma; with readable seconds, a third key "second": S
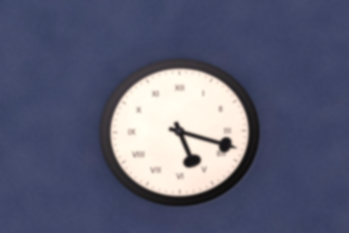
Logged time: {"hour": 5, "minute": 18}
